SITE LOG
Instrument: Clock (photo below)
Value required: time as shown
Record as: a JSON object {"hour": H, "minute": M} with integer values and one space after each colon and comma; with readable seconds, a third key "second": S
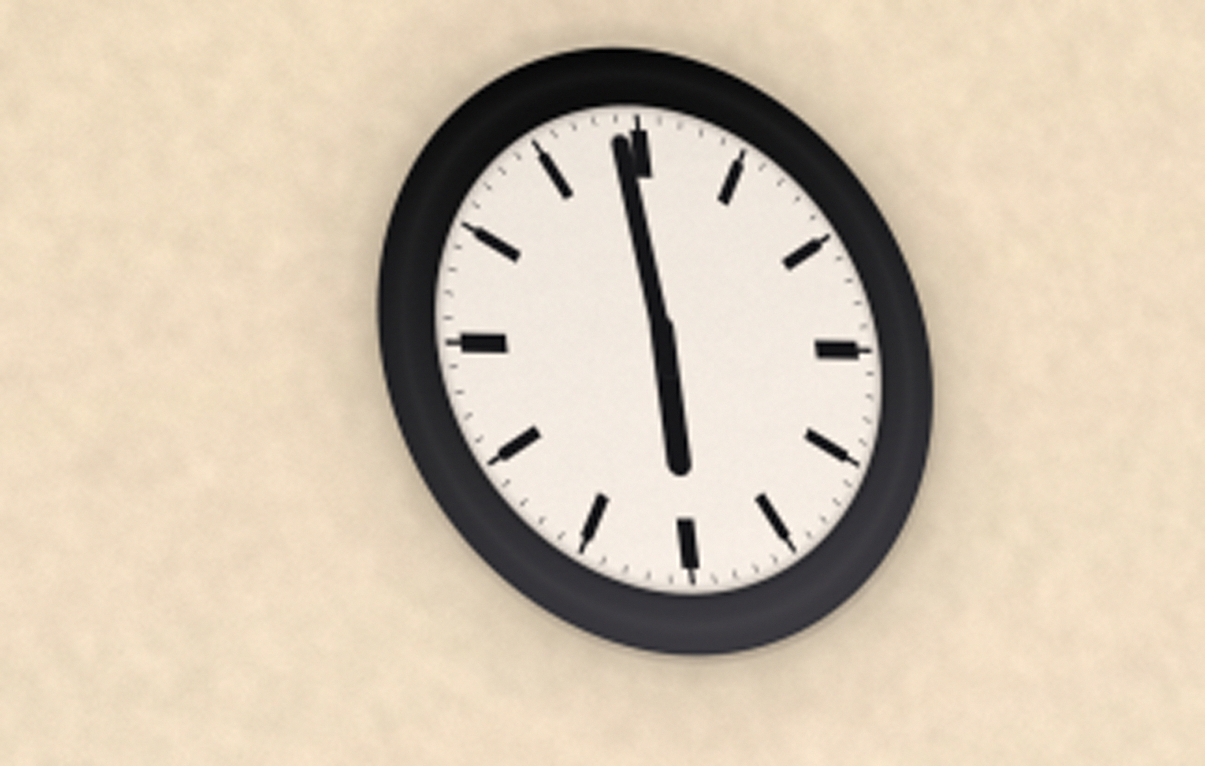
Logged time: {"hour": 5, "minute": 59}
